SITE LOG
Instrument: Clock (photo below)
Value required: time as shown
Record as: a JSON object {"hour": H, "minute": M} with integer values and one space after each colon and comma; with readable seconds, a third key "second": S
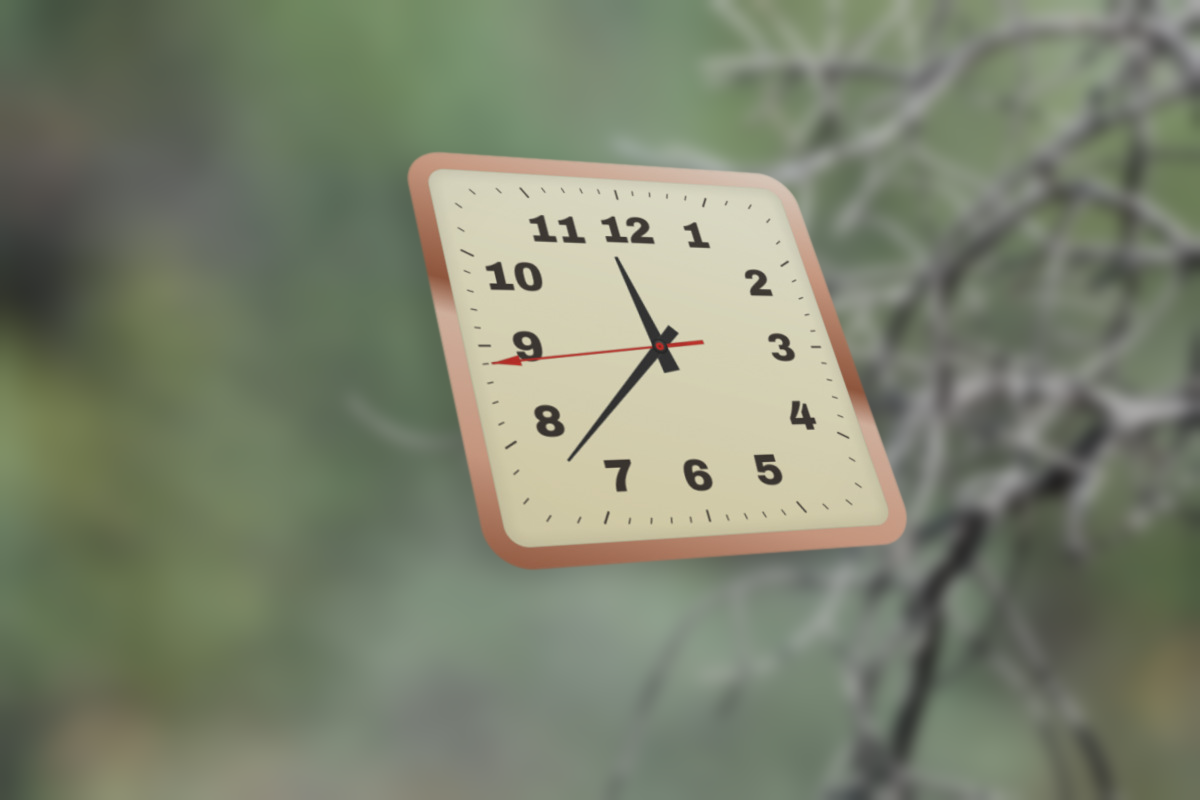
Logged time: {"hour": 11, "minute": 37, "second": 44}
